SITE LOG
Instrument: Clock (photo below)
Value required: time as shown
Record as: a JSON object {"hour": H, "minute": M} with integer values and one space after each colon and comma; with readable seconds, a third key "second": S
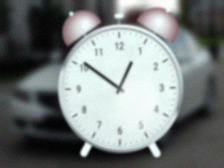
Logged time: {"hour": 12, "minute": 51}
